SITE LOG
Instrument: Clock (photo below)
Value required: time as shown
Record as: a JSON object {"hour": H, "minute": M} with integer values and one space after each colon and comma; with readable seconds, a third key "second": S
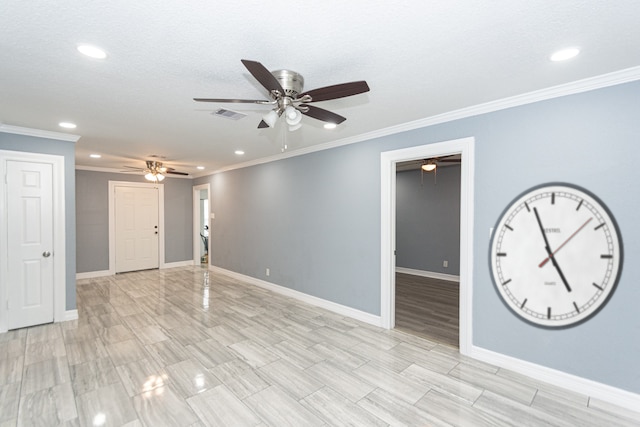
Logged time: {"hour": 4, "minute": 56, "second": 8}
